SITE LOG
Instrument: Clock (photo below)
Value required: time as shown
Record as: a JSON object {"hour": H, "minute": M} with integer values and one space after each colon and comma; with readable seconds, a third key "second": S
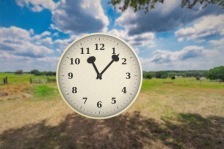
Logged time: {"hour": 11, "minute": 7}
